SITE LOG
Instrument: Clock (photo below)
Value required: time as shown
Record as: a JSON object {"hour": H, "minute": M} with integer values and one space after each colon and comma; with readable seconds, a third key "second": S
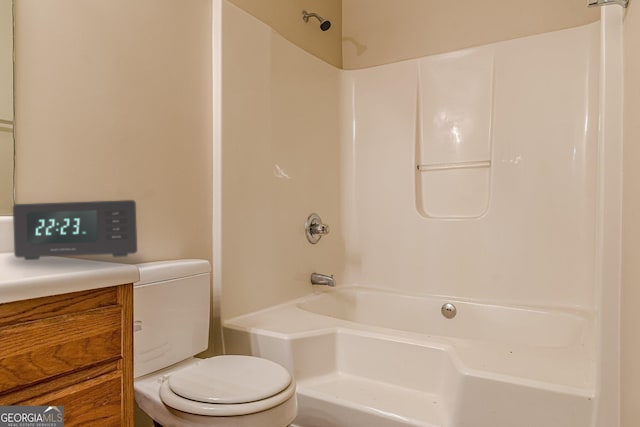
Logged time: {"hour": 22, "minute": 23}
